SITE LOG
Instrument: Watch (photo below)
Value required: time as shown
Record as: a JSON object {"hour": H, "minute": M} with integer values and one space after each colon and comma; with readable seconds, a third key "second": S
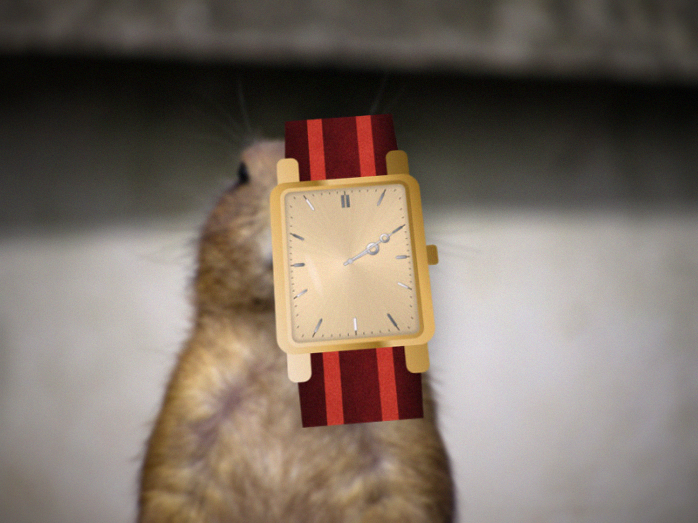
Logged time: {"hour": 2, "minute": 10}
